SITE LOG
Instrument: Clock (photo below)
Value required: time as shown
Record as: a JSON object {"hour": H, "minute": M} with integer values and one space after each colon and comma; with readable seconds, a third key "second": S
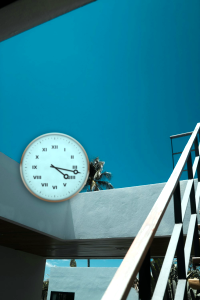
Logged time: {"hour": 4, "minute": 17}
